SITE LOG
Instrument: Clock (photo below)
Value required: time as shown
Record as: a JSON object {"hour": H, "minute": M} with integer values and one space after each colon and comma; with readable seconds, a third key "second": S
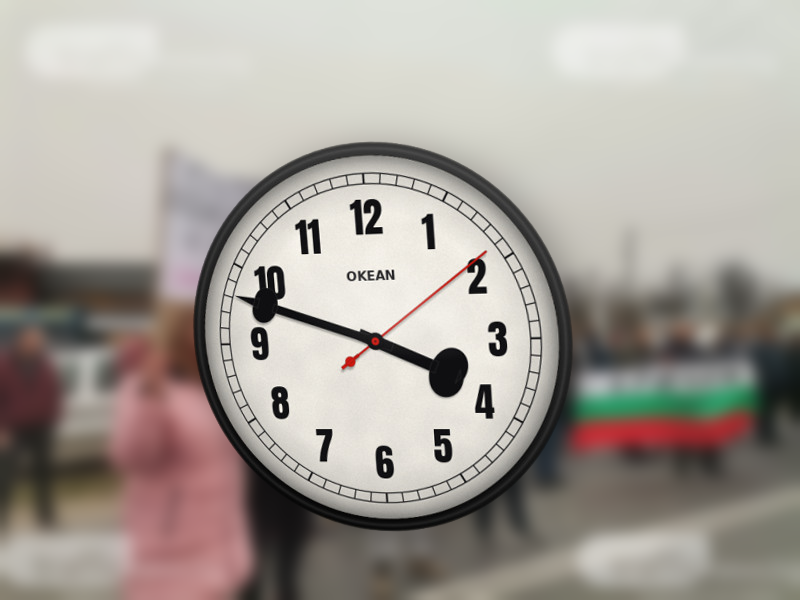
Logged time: {"hour": 3, "minute": 48, "second": 9}
